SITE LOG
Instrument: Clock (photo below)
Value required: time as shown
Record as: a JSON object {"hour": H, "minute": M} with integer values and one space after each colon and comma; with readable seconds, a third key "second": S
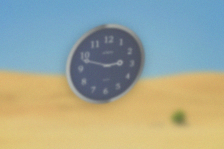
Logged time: {"hour": 2, "minute": 48}
